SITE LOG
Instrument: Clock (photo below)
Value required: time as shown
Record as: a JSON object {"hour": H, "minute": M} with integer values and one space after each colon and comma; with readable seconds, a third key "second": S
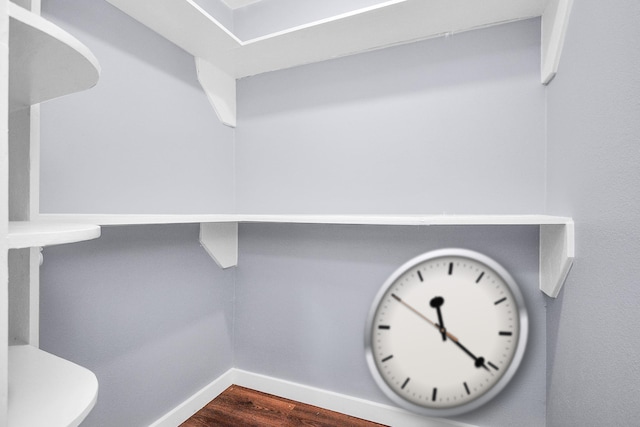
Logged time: {"hour": 11, "minute": 20, "second": 50}
